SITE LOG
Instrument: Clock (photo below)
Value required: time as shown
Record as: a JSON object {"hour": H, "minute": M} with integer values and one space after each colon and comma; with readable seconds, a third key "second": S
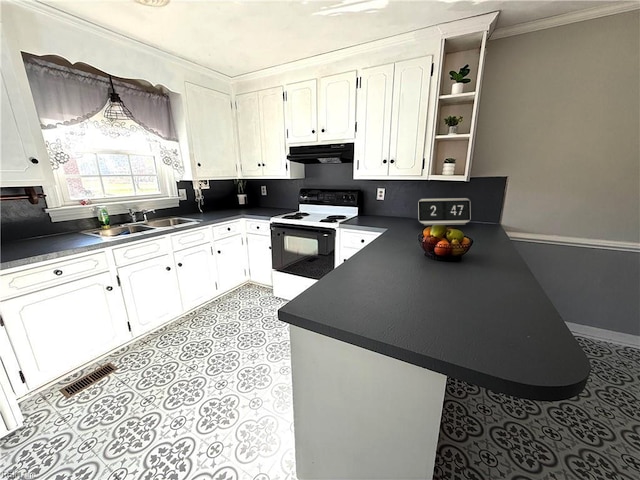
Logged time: {"hour": 2, "minute": 47}
